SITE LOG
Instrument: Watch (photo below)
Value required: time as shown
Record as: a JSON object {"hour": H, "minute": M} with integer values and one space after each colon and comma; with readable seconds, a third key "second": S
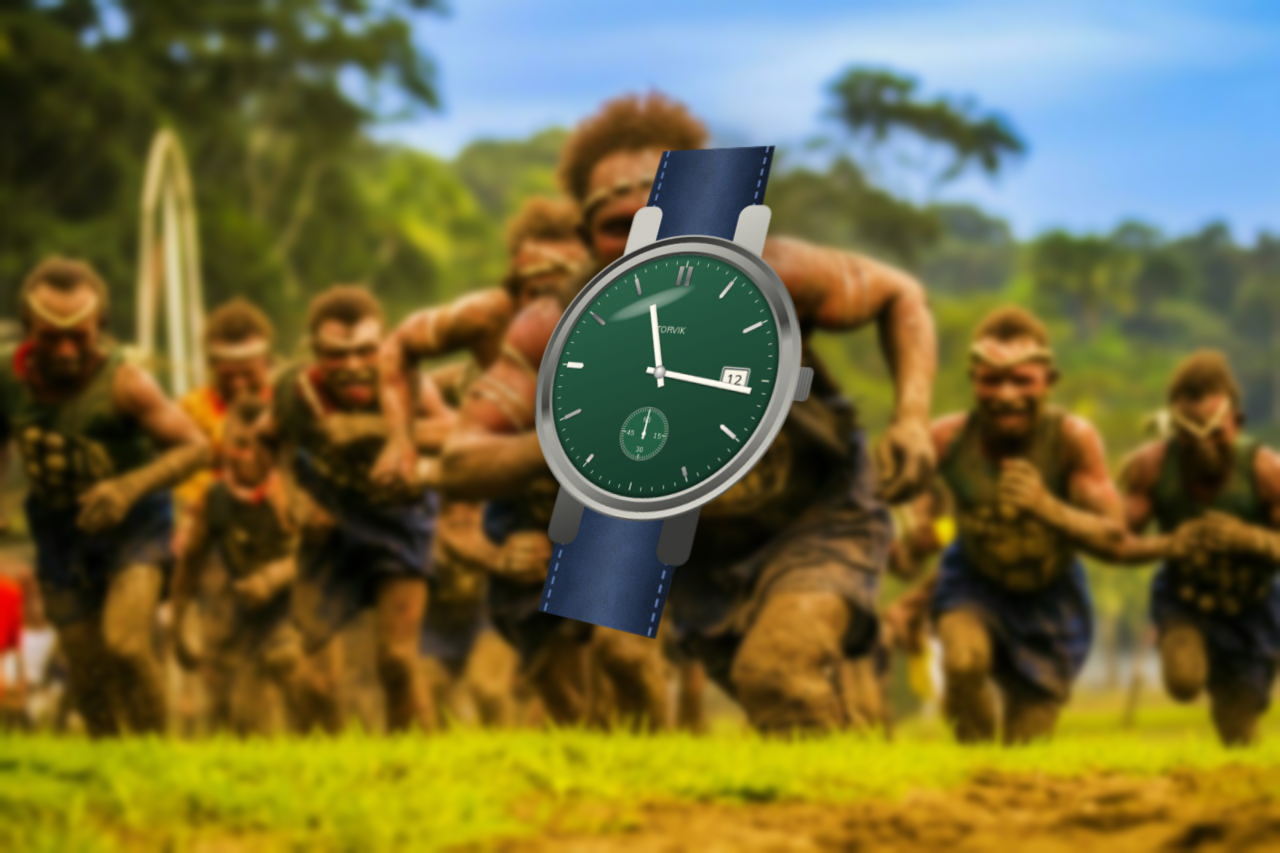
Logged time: {"hour": 11, "minute": 16}
